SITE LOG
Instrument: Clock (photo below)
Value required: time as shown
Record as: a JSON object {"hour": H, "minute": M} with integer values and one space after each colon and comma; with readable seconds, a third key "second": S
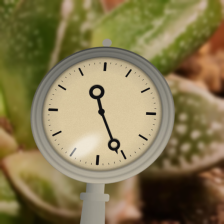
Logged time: {"hour": 11, "minute": 26}
